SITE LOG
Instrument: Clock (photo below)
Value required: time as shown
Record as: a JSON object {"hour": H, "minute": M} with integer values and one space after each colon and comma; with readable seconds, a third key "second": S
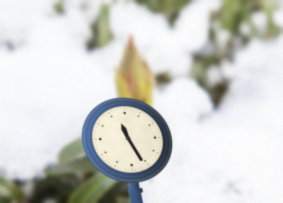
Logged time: {"hour": 11, "minute": 26}
